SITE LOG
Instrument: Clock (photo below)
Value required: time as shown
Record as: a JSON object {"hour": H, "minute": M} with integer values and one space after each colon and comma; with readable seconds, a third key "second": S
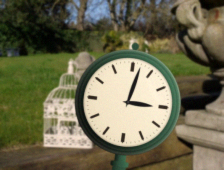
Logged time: {"hour": 3, "minute": 2}
